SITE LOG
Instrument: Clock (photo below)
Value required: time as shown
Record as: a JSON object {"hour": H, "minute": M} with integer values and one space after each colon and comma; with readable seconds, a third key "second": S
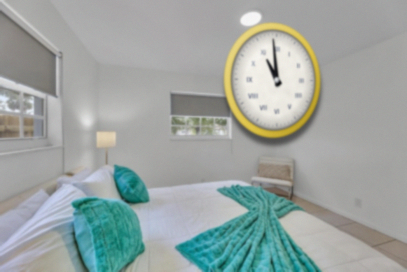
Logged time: {"hour": 10, "minute": 59}
